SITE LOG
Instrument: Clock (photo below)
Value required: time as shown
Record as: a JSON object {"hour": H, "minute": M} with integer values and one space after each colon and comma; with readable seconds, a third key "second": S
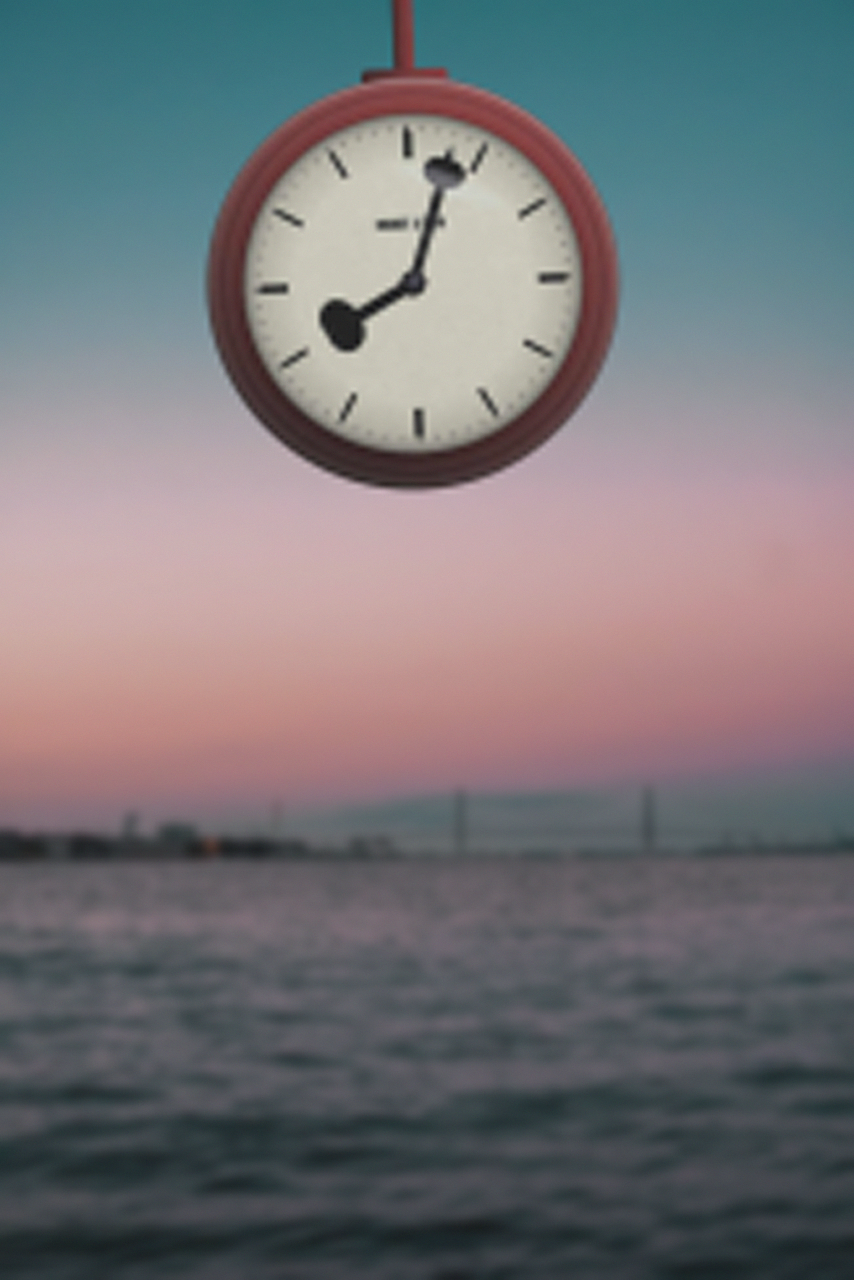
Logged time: {"hour": 8, "minute": 3}
